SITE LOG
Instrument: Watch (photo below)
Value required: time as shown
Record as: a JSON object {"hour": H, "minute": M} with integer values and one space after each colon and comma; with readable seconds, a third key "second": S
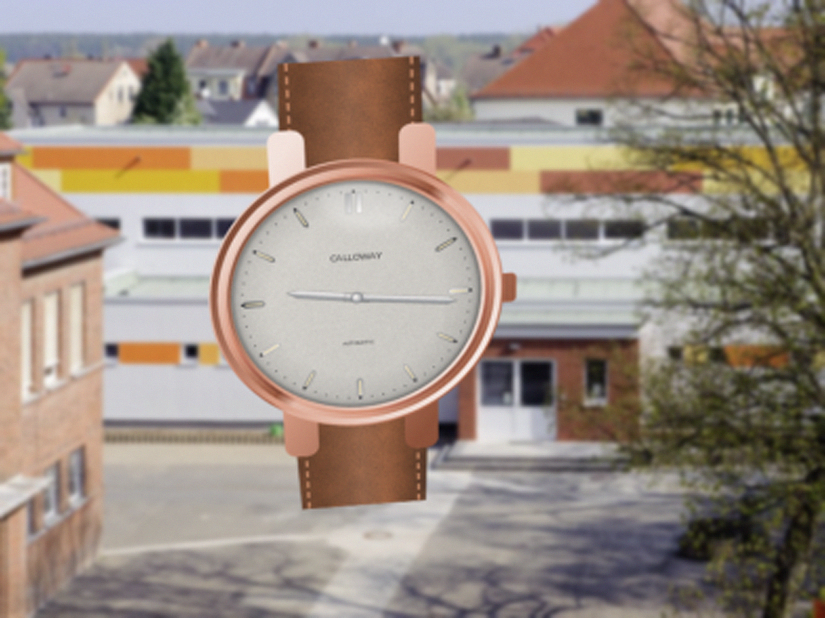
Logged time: {"hour": 9, "minute": 16}
